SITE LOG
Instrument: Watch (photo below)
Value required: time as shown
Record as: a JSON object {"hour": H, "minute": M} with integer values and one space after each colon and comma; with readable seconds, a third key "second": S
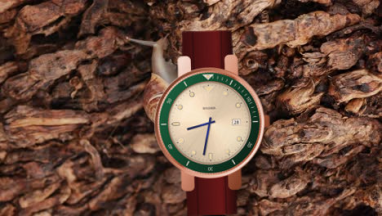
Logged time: {"hour": 8, "minute": 32}
